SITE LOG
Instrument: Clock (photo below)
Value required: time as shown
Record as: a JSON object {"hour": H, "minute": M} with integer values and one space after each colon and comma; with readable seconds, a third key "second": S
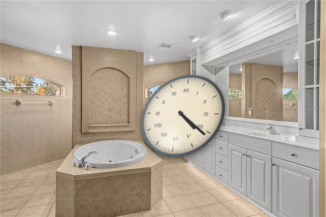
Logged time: {"hour": 4, "minute": 21}
